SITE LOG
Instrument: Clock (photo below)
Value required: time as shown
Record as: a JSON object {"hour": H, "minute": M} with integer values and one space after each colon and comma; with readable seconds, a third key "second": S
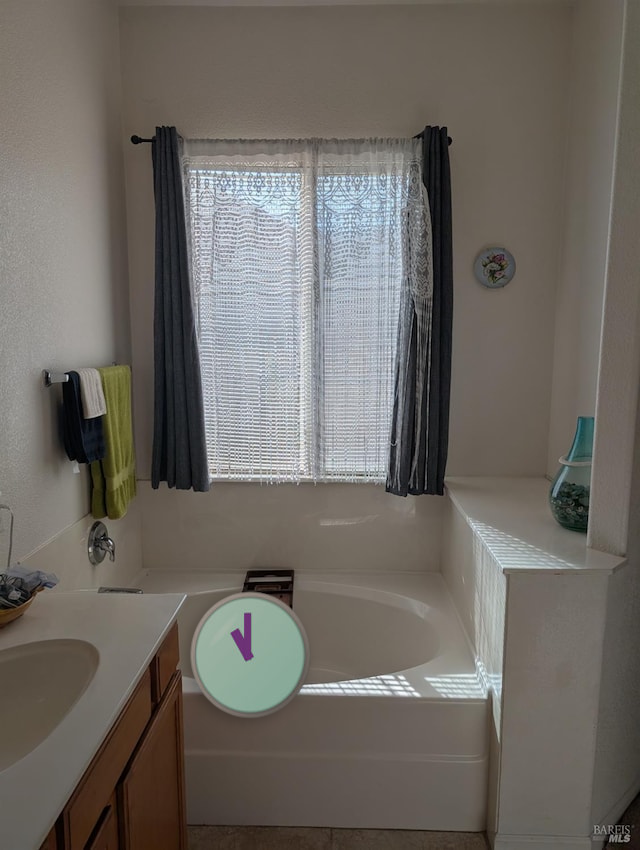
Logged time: {"hour": 11, "minute": 0}
